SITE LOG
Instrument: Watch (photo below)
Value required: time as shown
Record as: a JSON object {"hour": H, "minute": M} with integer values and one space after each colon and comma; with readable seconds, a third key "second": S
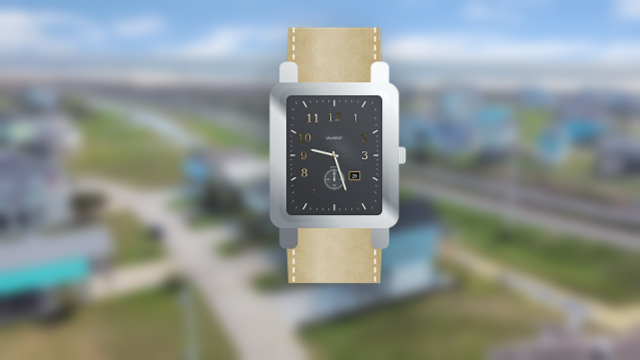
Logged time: {"hour": 9, "minute": 27}
